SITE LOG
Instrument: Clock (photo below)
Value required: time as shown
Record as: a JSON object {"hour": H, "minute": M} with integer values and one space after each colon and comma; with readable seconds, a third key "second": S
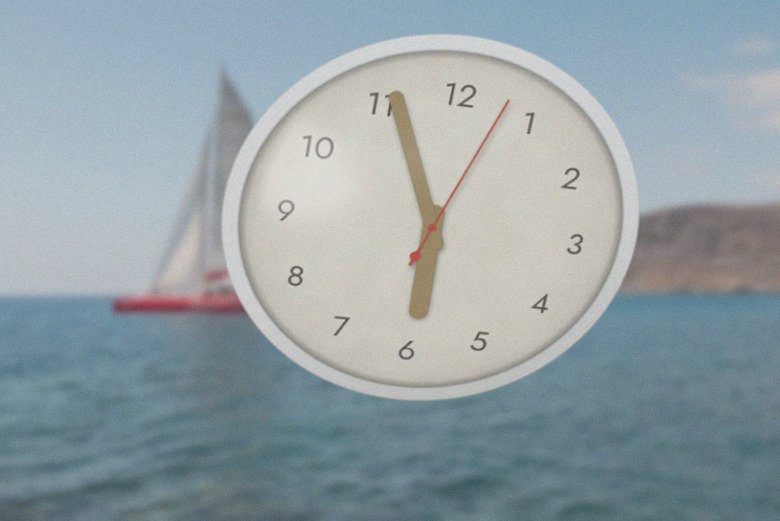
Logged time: {"hour": 5, "minute": 56, "second": 3}
